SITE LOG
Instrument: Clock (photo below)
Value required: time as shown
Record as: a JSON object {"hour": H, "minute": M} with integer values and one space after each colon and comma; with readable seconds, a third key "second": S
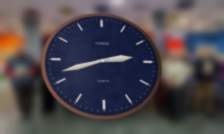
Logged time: {"hour": 2, "minute": 42}
